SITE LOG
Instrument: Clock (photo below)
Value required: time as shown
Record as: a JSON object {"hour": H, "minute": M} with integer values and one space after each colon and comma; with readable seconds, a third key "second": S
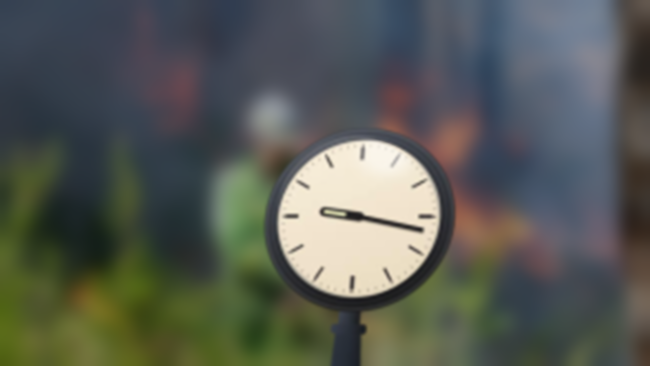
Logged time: {"hour": 9, "minute": 17}
